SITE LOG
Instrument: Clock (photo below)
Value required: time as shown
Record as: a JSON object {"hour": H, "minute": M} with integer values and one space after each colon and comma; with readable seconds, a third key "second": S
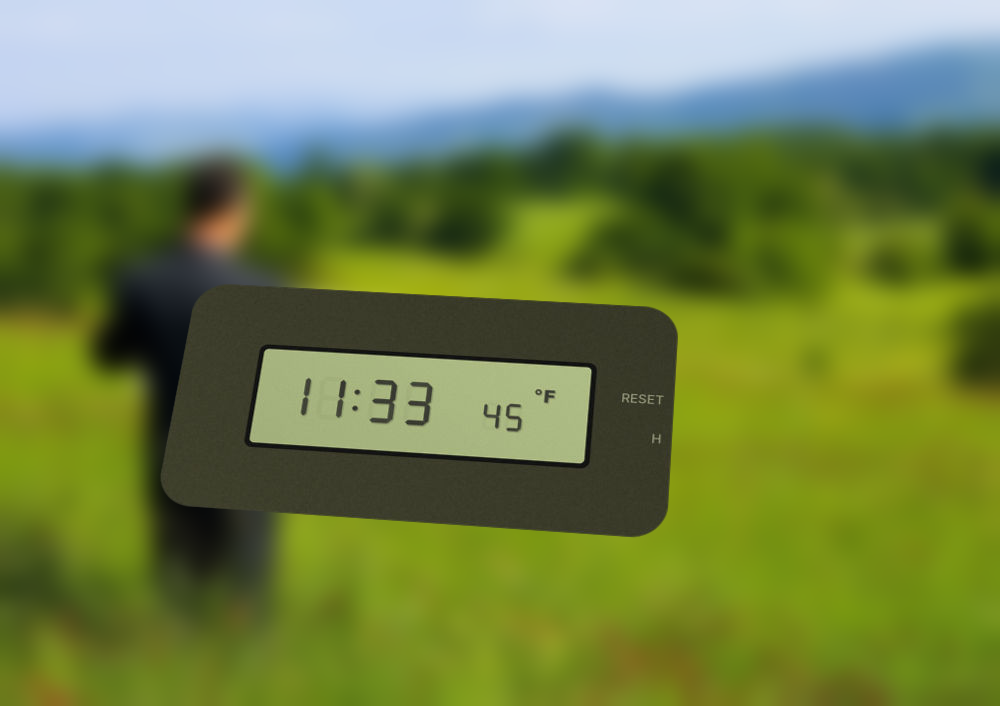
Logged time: {"hour": 11, "minute": 33}
